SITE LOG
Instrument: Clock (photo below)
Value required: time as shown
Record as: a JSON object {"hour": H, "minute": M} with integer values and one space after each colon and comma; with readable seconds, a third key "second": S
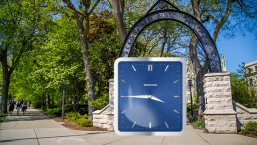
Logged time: {"hour": 3, "minute": 45}
